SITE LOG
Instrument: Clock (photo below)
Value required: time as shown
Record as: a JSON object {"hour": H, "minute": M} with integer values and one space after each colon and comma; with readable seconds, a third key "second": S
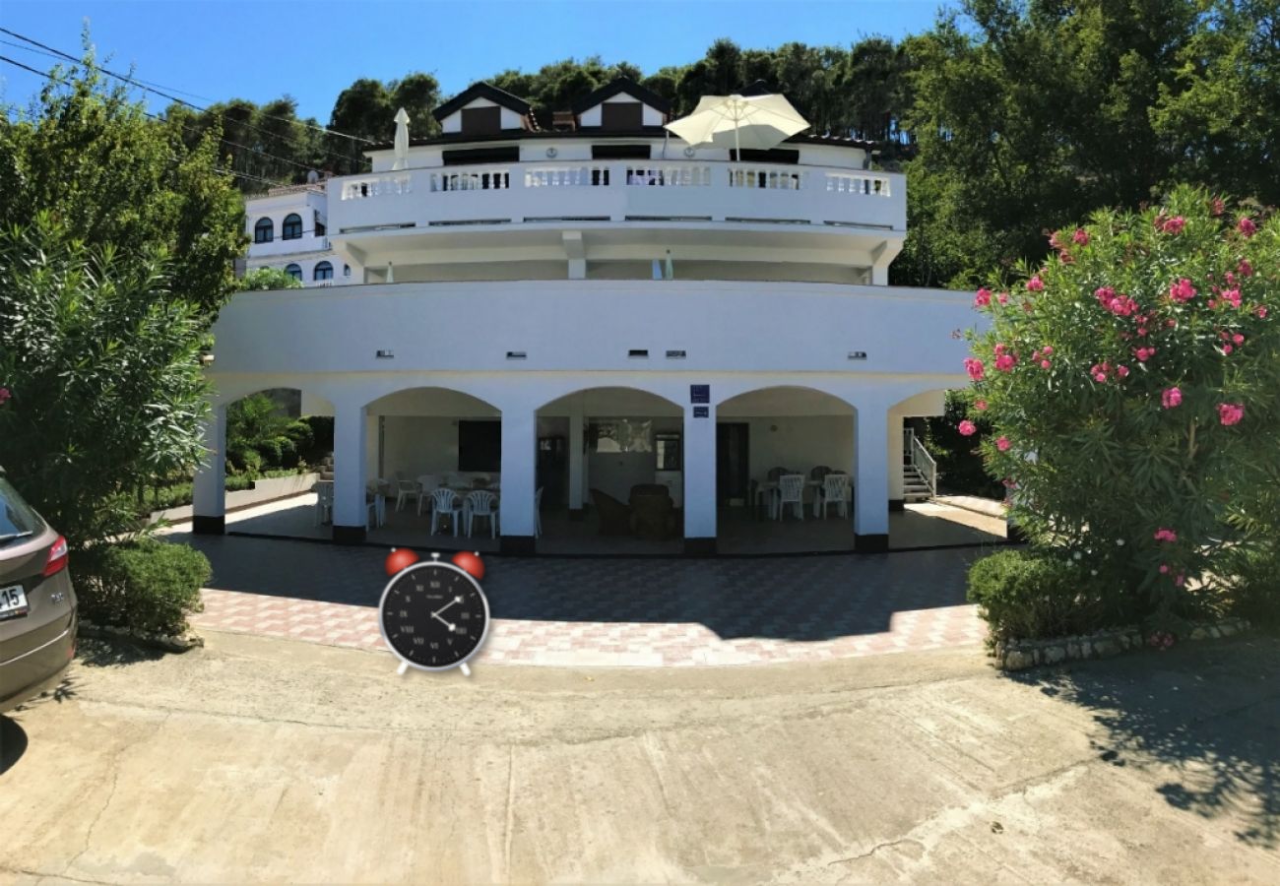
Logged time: {"hour": 4, "minute": 9}
